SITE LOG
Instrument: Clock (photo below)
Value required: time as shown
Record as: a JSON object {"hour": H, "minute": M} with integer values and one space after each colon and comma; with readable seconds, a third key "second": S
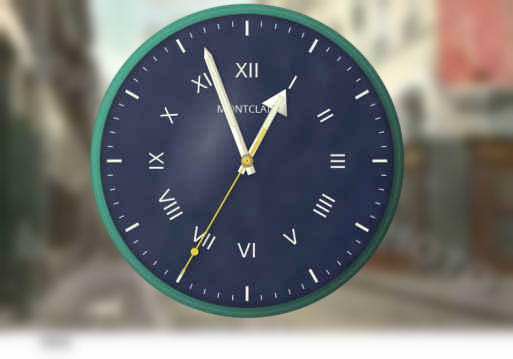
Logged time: {"hour": 12, "minute": 56, "second": 35}
